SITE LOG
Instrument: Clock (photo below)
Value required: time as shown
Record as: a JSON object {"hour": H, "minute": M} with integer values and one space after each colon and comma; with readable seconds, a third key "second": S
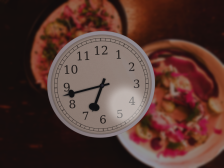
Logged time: {"hour": 6, "minute": 43}
